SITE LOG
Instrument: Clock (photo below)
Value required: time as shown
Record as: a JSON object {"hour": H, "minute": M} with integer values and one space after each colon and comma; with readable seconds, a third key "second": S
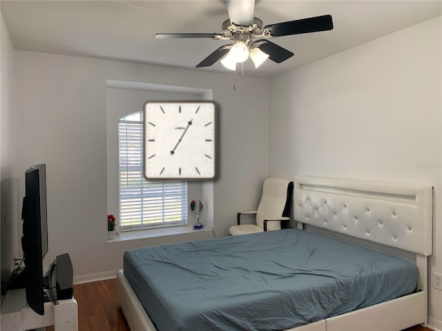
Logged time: {"hour": 7, "minute": 5}
